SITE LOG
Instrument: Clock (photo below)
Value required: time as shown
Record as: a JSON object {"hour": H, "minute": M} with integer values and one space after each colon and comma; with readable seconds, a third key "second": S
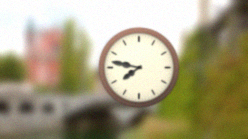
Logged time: {"hour": 7, "minute": 47}
